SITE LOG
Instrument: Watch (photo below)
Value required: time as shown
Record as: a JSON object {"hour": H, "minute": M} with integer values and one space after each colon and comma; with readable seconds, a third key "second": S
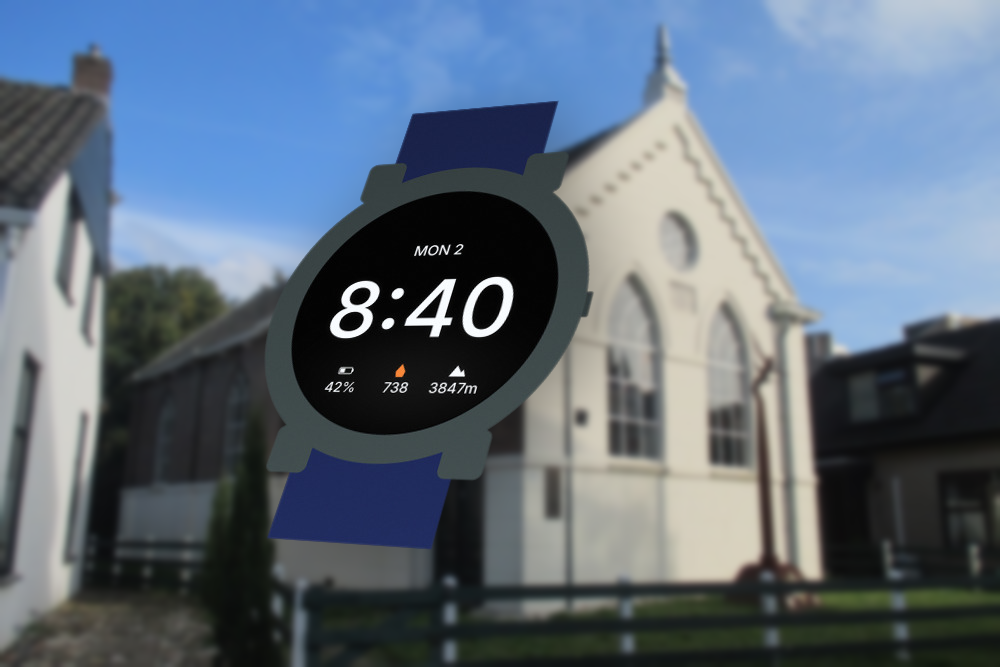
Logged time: {"hour": 8, "minute": 40}
